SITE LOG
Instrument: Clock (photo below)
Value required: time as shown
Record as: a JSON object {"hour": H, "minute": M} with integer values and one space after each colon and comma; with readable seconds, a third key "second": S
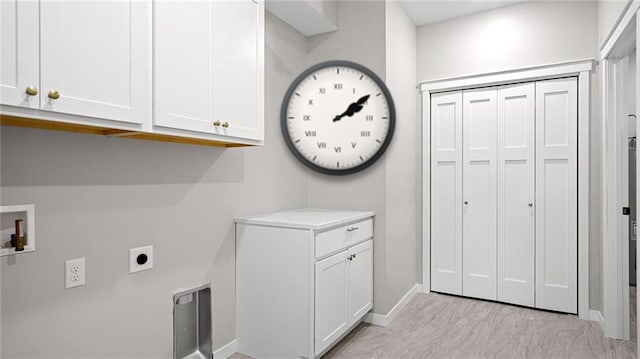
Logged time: {"hour": 2, "minute": 9}
